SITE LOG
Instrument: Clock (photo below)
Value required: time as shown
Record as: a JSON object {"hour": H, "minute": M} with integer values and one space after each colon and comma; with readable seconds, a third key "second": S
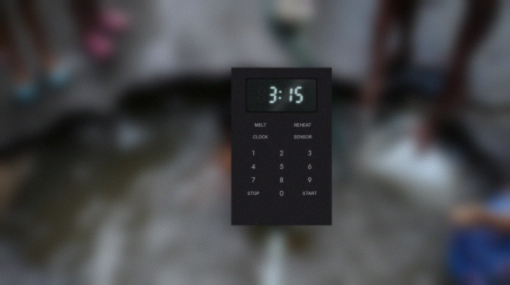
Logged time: {"hour": 3, "minute": 15}
